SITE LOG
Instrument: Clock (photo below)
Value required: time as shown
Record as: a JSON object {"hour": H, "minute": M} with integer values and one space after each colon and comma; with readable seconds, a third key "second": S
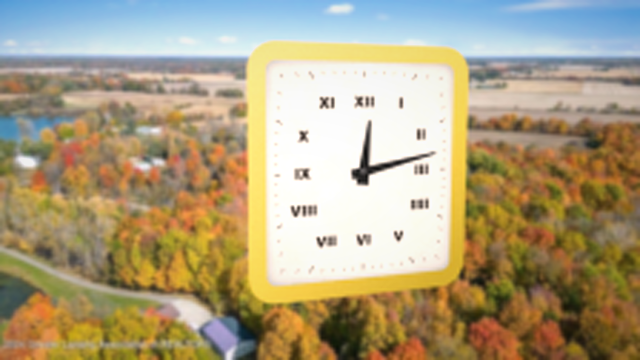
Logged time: {"hour": 12, "minute": 13}
